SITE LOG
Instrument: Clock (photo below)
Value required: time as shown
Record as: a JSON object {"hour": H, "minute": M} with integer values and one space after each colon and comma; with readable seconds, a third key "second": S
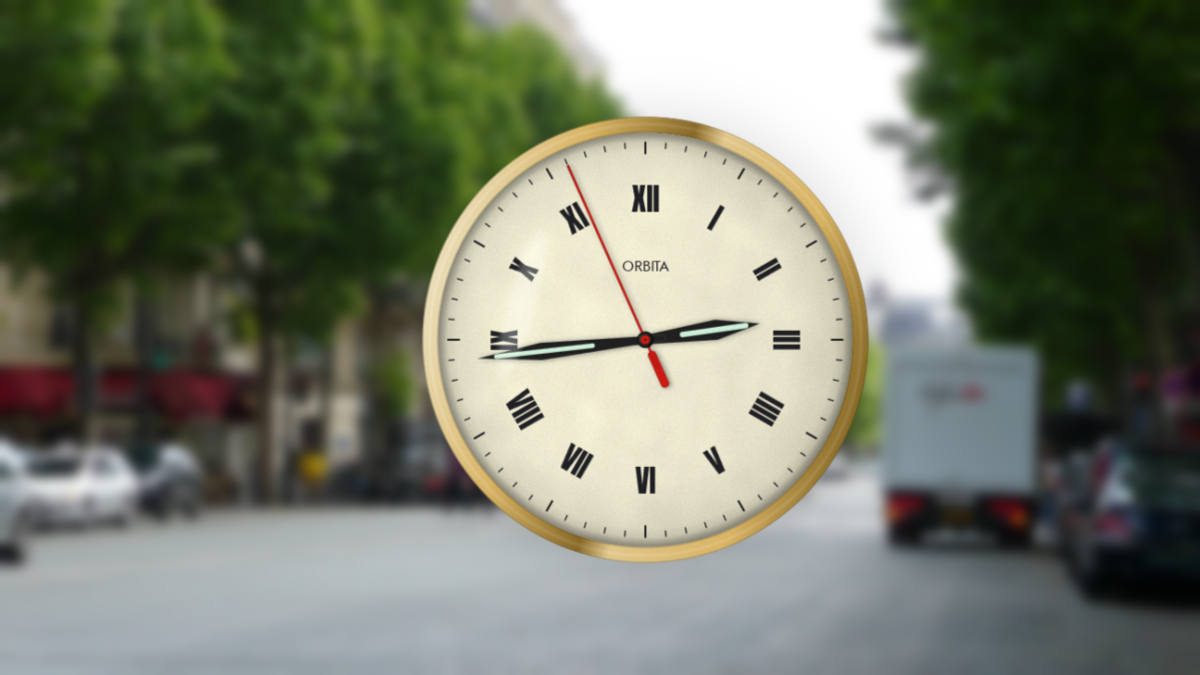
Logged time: {"hour": 2, "minute": 43, "second": 56}
